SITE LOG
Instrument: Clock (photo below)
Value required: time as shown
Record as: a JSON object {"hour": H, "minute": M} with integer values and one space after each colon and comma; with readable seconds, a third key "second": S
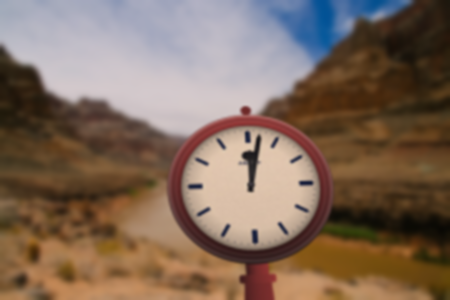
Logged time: {"hour": 12, "minute": 2}
